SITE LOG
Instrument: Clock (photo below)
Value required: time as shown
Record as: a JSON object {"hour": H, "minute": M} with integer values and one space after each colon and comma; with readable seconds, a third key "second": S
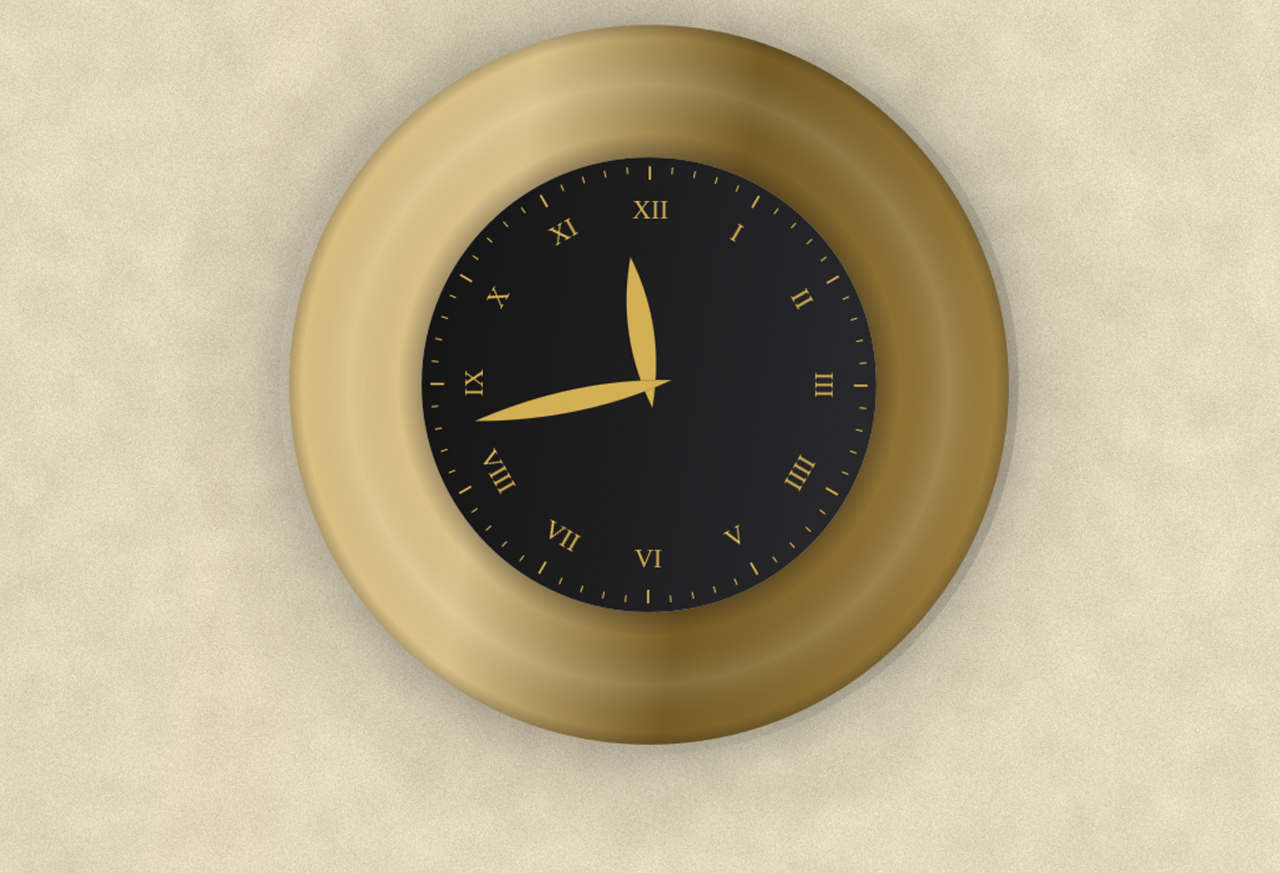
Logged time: {"hour": 11, "minute": 43}
